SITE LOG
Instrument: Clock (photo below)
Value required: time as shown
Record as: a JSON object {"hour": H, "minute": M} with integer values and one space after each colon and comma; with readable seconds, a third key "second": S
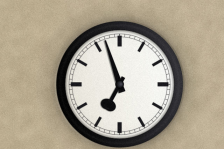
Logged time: {"hour": 6, "minute": 57}
